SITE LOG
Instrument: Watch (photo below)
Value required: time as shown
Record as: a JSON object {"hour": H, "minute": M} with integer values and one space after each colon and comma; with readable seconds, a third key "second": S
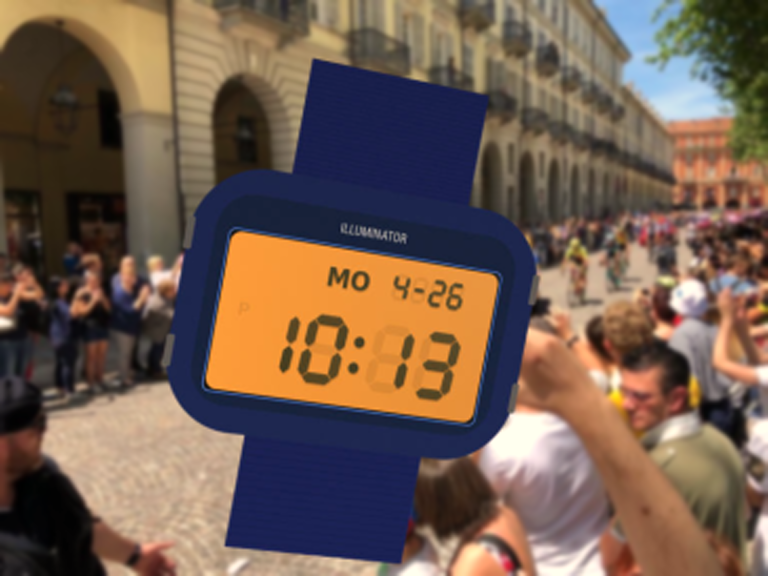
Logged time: {"hour": 10, "minute": 13}
